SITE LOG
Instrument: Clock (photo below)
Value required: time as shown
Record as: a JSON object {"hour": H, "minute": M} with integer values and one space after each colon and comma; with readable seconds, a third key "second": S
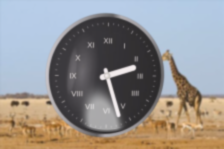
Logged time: {"hour": 2, "minute": 27}
